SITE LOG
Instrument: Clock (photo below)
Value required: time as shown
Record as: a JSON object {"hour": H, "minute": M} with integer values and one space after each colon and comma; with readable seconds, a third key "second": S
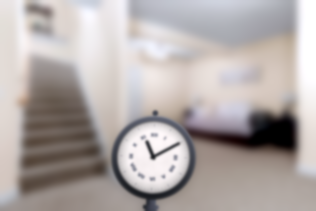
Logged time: {"hour": 11, "minute": 10}
